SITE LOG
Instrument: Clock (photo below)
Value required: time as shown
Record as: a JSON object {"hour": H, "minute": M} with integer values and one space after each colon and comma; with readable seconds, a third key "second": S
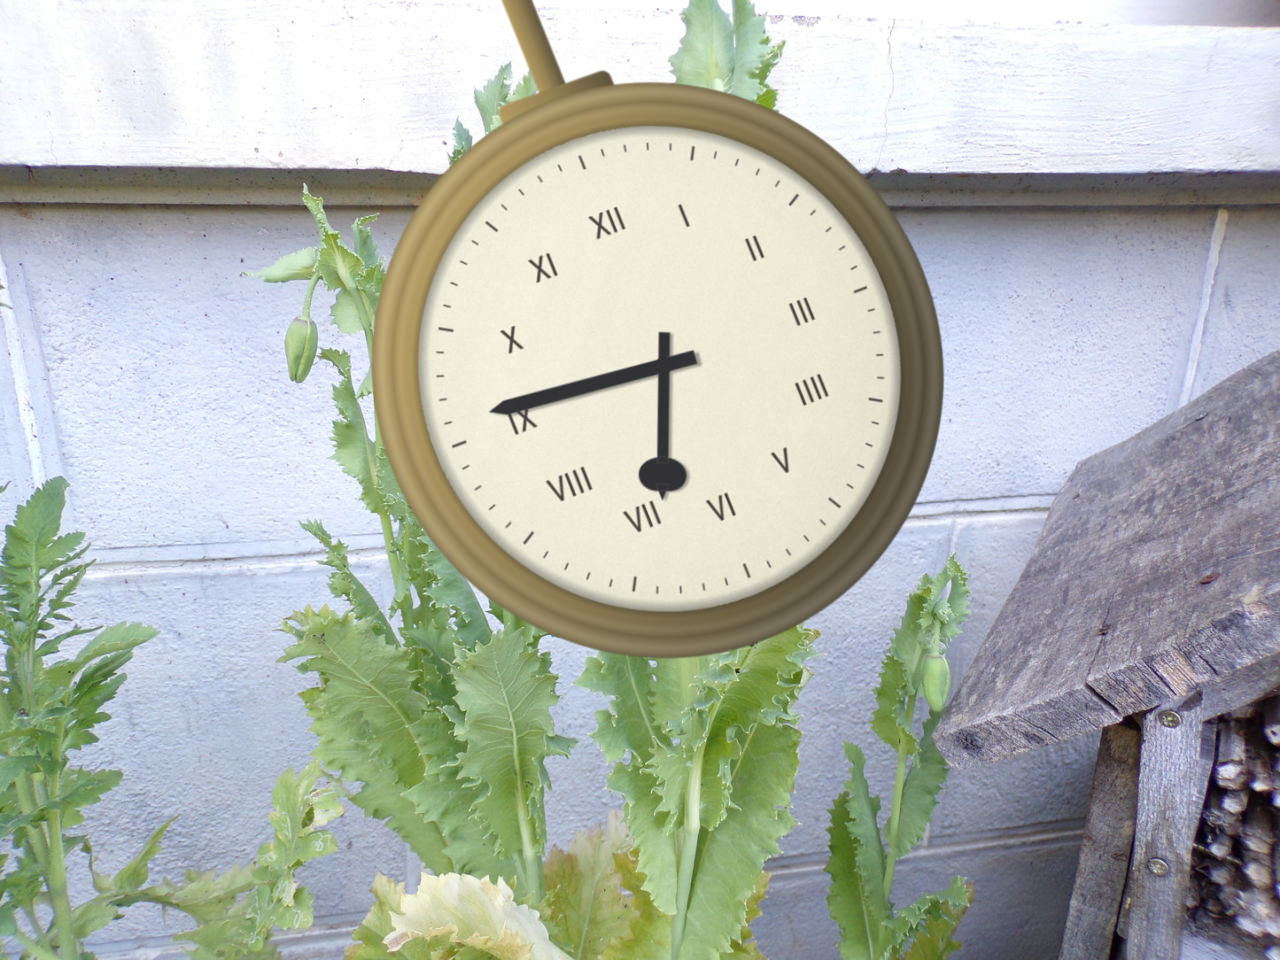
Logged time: {"hour": 6, "minute": 46}
